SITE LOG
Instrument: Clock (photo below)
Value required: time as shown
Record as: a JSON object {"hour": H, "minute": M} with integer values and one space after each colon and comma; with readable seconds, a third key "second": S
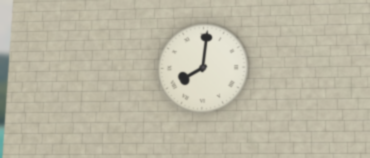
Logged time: {"hour": 8, "minute": 1}
